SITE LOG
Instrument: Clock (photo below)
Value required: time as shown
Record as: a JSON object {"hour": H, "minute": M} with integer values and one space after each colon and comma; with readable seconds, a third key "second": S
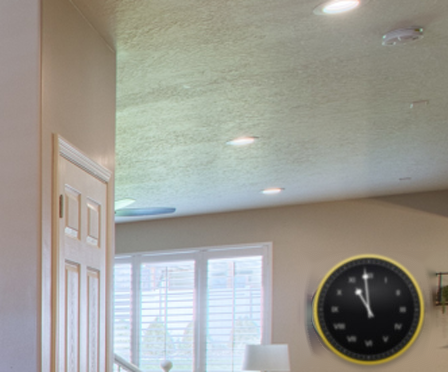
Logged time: {"hour": 10, "minute": 59}
